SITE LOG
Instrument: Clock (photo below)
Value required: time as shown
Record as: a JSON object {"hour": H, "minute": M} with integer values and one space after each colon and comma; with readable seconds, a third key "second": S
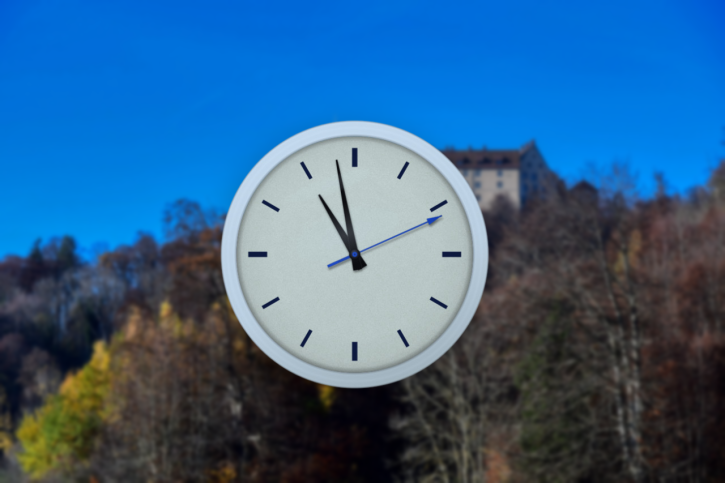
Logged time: {"hour": 10, "minute": 58, "second": 11}
